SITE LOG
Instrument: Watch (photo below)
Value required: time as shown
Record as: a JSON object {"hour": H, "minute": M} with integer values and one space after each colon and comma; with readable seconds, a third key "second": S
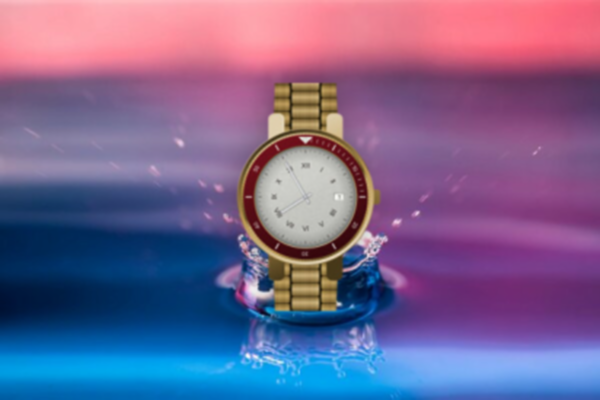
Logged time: {"hour": 7, "minute": 55}
